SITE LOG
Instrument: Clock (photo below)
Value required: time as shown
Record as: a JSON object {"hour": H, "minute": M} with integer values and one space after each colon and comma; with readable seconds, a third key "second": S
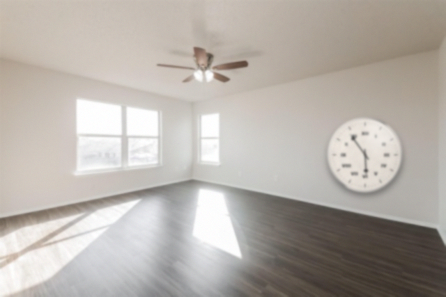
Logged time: {"hour": 5, "minute": 54}
